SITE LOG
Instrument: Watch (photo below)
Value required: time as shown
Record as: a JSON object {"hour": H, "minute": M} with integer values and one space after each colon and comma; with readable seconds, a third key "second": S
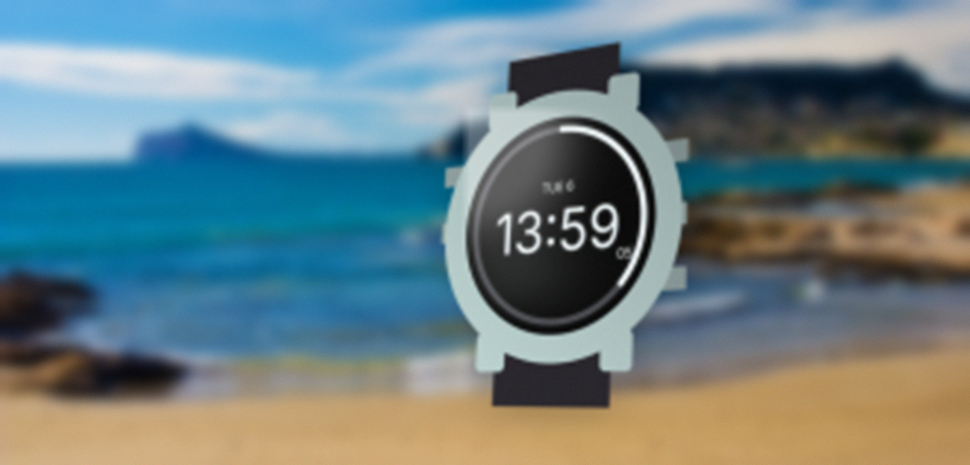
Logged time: {"hour": 13, "minute": 59}
